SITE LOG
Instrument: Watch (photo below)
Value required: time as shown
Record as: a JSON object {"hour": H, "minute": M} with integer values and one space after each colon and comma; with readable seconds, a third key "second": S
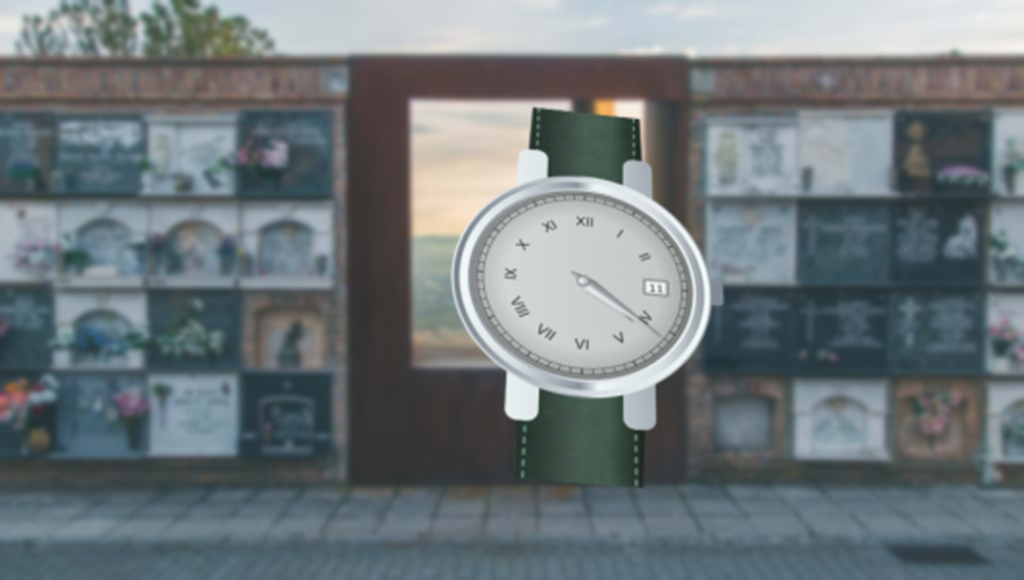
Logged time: {"hour": 4, "minute": 21}
